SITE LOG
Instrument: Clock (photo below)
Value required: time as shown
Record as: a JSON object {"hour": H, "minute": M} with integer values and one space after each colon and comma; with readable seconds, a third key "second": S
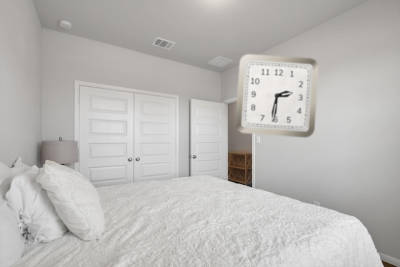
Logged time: {"hour": 2, "minute": 31}
